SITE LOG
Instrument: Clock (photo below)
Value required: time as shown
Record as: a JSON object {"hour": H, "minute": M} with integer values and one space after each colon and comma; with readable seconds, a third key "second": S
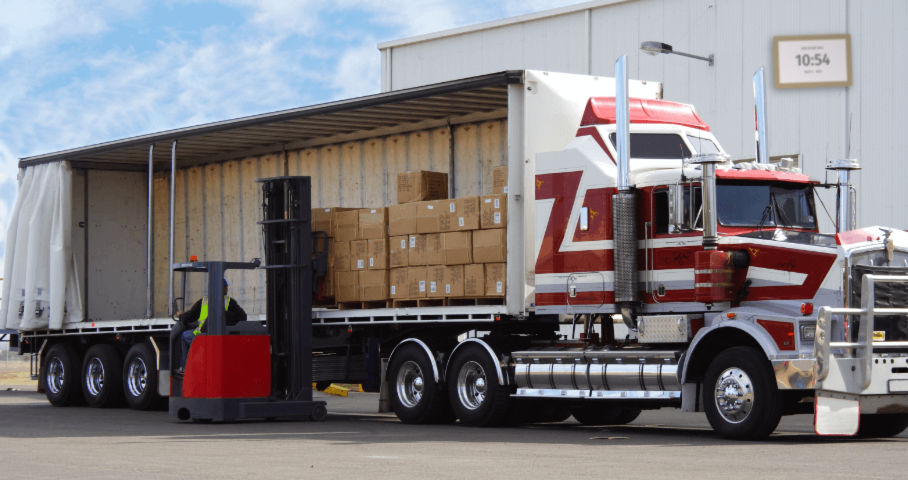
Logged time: {"hour": 10, "minute": 54}
